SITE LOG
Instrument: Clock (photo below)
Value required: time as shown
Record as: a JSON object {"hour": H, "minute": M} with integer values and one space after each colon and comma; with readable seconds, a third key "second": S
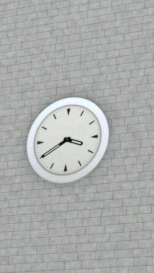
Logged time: {"hour": 3, "minute": 40}
